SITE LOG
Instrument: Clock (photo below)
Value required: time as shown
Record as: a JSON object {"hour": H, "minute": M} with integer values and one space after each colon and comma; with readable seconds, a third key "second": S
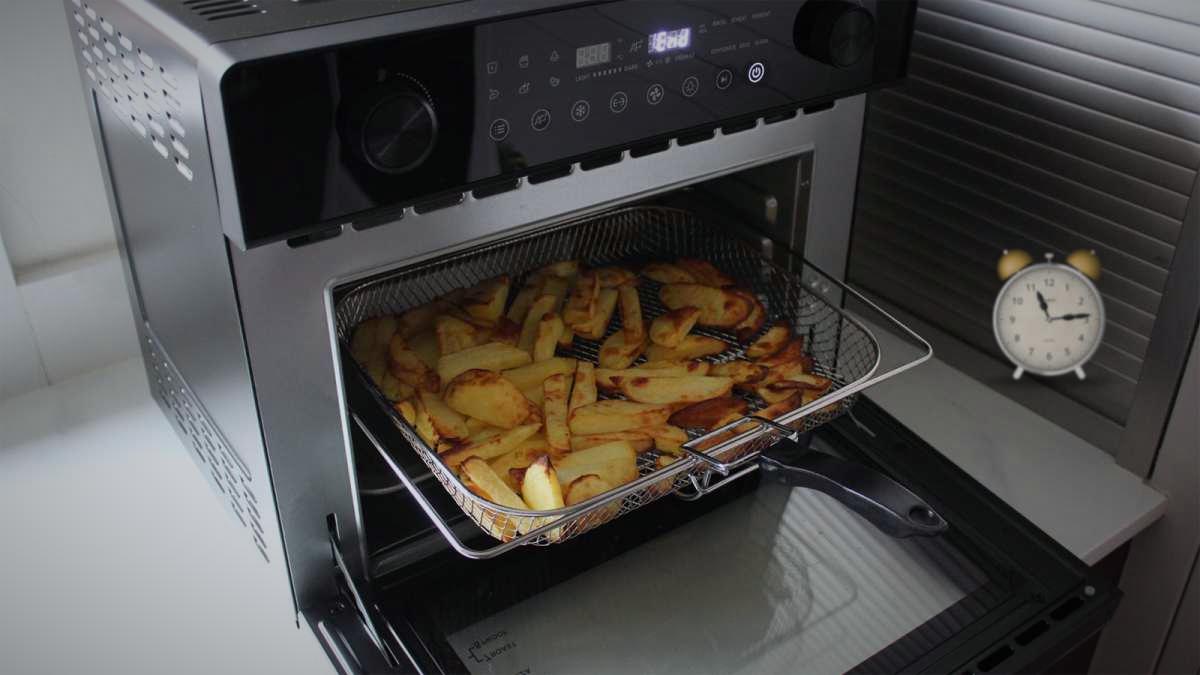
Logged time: {"hour": 11, "minute": 14}
